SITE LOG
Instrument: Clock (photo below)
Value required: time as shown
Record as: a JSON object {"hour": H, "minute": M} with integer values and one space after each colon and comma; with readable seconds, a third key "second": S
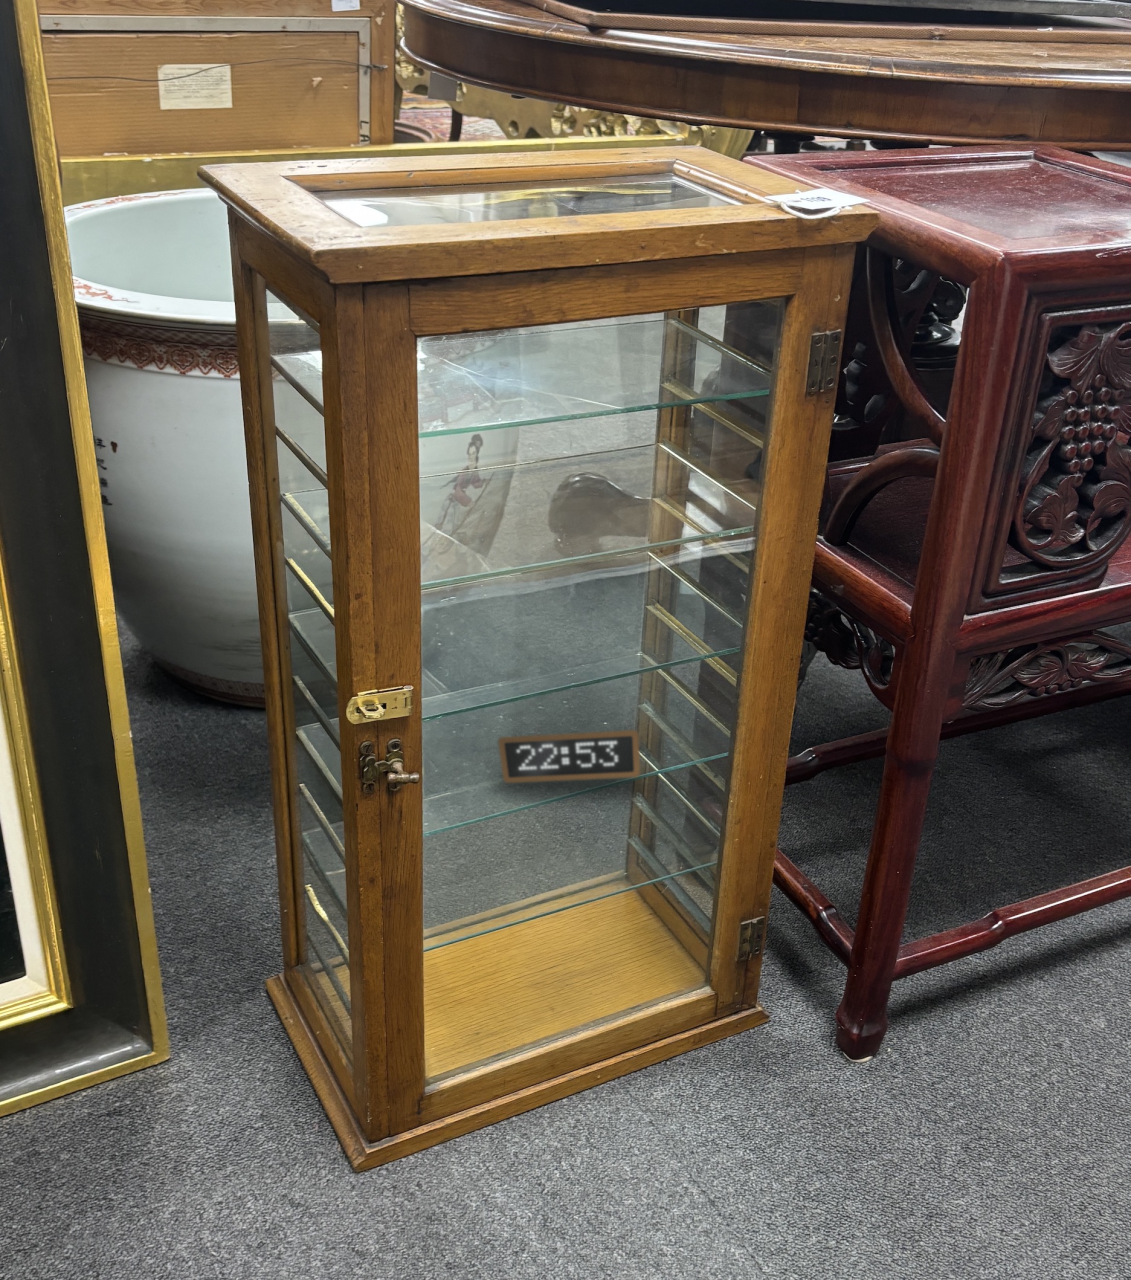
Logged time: {"hour": 22, "minute": 53}
